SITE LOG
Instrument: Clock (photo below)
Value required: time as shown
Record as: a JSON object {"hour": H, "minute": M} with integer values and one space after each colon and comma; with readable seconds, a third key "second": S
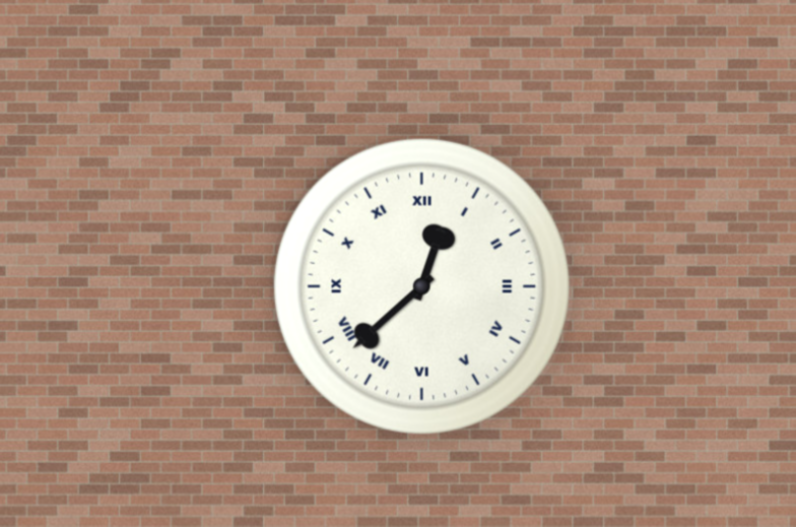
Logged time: {"hour": 12, "minute": 38}
